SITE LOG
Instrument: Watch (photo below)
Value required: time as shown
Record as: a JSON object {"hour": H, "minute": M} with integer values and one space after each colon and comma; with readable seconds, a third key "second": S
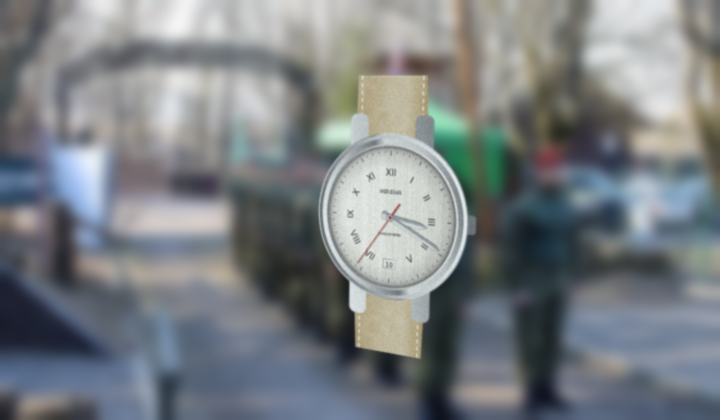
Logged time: {"hour": 3, "minute": 19, "second": 36}
